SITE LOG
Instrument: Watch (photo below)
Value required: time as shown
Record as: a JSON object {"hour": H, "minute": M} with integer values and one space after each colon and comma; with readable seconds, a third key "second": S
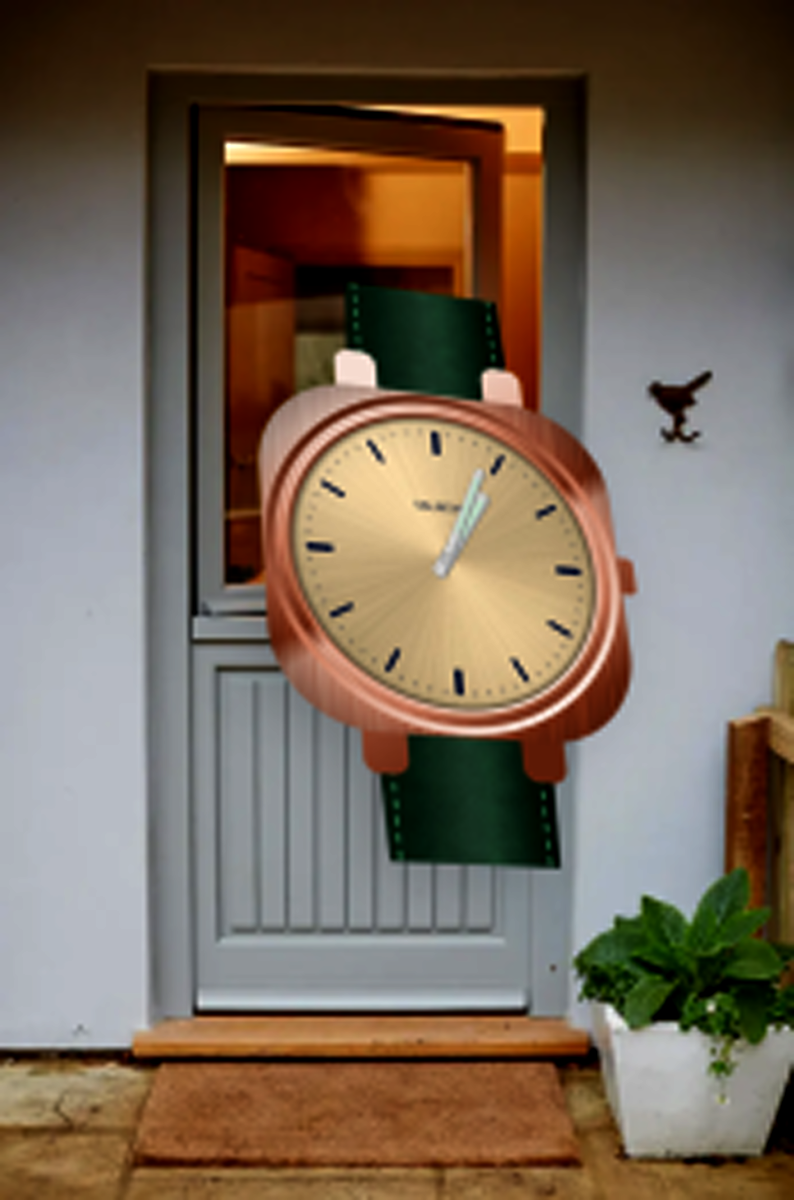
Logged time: {"hour": 1, "minute": 4}
